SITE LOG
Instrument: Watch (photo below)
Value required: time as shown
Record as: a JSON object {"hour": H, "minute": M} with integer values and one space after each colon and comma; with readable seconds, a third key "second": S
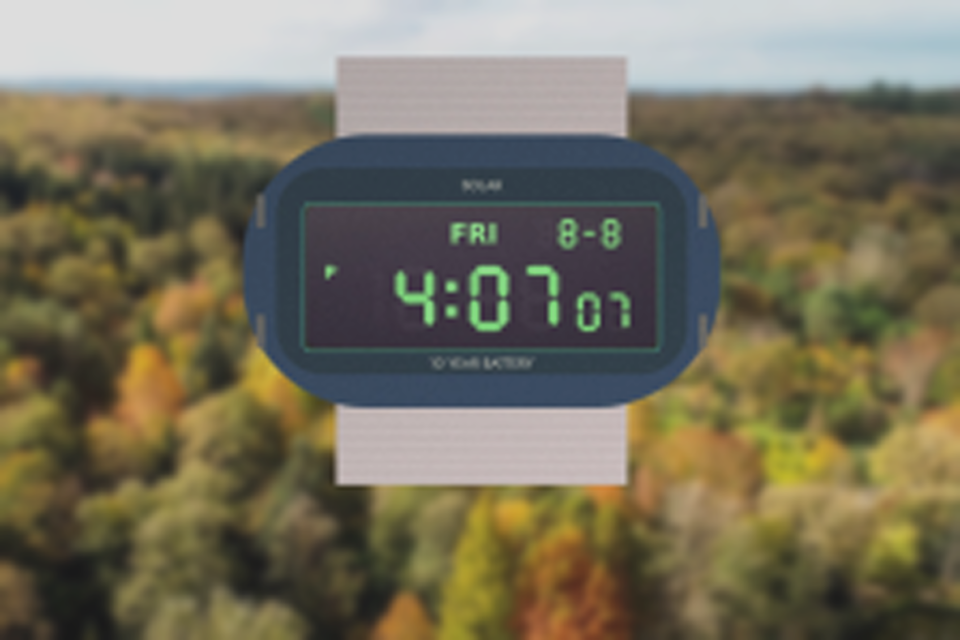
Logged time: {"hour": 4, "minute": 7, "second": 7}
